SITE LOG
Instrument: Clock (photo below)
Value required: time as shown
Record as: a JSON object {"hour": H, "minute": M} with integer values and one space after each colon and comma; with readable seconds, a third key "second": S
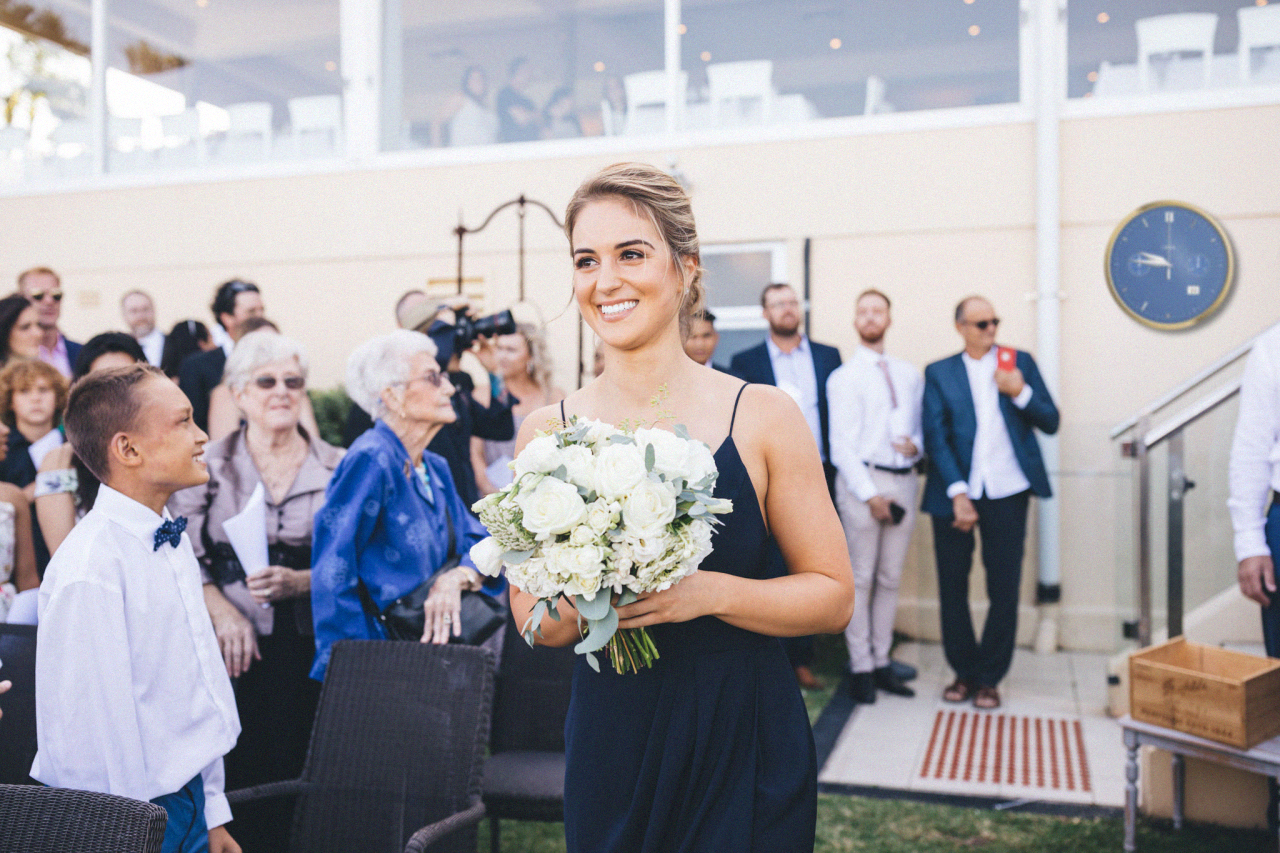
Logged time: {"hour": 9, "minute": 46}
